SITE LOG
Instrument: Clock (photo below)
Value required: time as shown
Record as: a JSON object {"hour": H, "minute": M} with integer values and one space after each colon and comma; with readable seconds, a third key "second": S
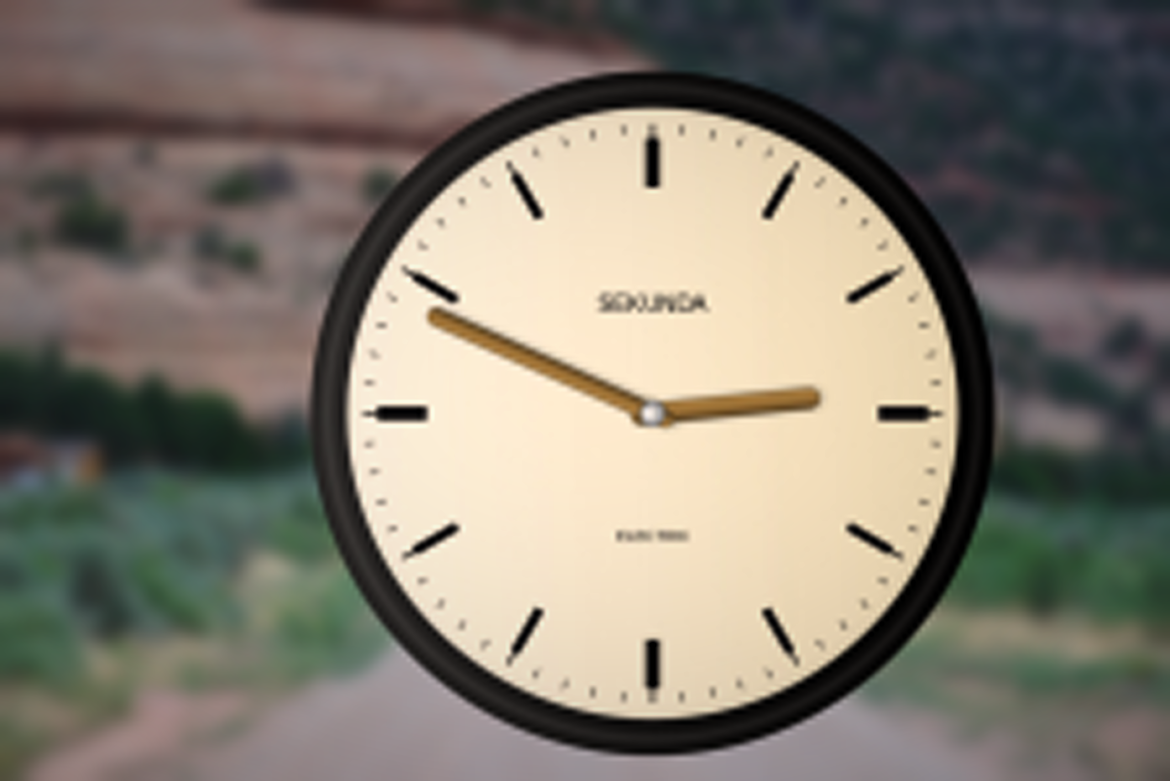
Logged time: {"hour": 2, "minute": 49}
